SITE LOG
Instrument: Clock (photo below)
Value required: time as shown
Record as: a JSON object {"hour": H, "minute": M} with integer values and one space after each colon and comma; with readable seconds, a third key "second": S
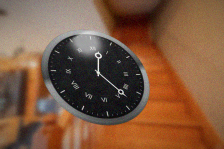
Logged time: {"hour": 12, "minute": 23}
